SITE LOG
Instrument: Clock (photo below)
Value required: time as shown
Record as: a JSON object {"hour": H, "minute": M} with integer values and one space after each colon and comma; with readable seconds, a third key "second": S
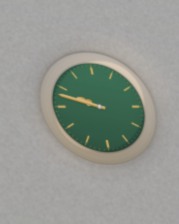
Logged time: {"hour": 9, "minute": 48}
